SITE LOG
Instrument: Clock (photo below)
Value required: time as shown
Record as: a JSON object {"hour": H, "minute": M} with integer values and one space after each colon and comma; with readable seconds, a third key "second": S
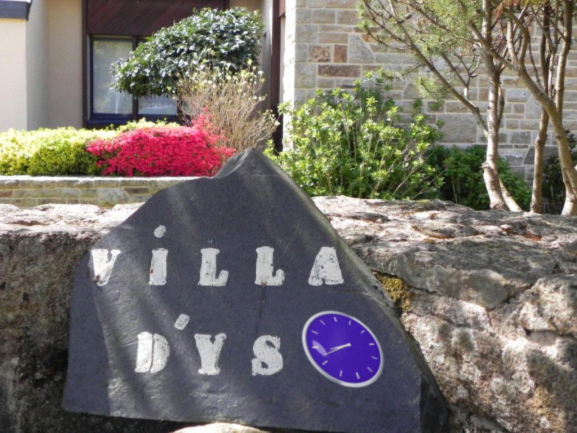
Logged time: {"hour": 8, "minute": 42}
